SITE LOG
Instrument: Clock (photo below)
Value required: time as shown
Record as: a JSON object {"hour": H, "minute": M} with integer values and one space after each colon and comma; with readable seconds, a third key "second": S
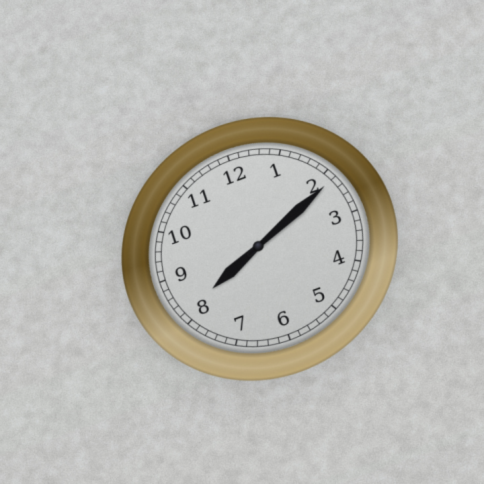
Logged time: {"hour": 8, "minute": 11}
